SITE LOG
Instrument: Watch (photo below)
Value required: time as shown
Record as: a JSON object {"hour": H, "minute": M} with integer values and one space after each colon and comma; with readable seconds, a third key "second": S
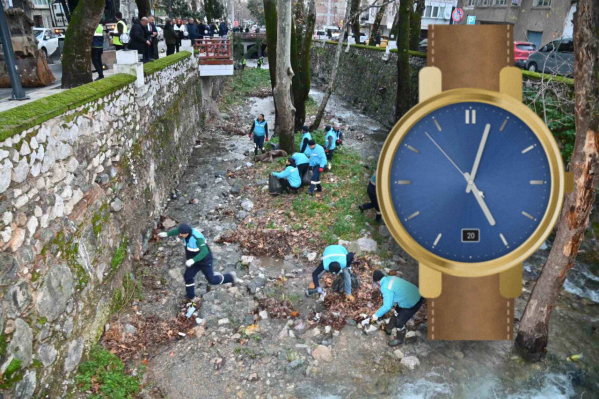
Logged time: {"hour": 5, "minute": 2, "second": 53}
